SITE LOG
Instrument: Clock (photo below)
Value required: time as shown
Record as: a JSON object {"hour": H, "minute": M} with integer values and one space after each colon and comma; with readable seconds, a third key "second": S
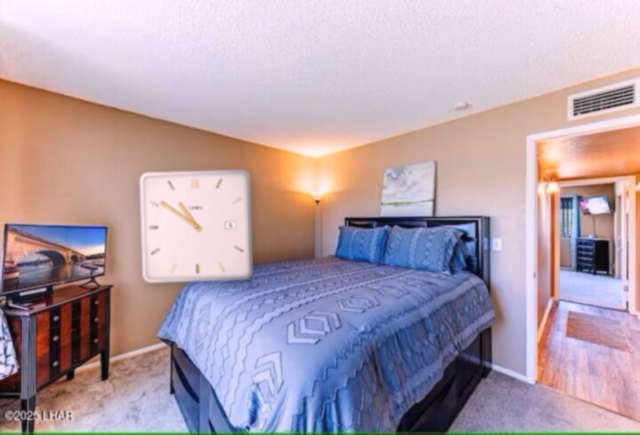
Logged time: {"hour": 10, "minute": 51}
